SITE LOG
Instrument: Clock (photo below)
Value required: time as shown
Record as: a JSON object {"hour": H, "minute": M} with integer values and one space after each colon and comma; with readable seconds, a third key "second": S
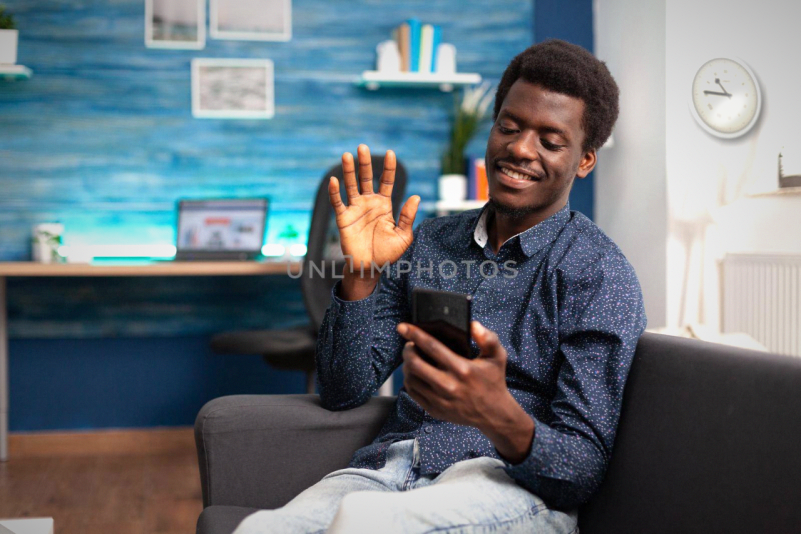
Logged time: {"hour": 10, "minute": 46}
